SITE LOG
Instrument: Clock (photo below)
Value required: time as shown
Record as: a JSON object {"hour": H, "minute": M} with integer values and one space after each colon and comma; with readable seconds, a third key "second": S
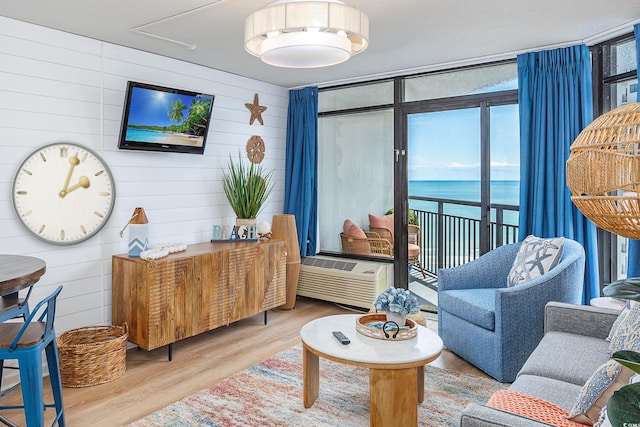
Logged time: {"hour": 2, "minute": 3}
